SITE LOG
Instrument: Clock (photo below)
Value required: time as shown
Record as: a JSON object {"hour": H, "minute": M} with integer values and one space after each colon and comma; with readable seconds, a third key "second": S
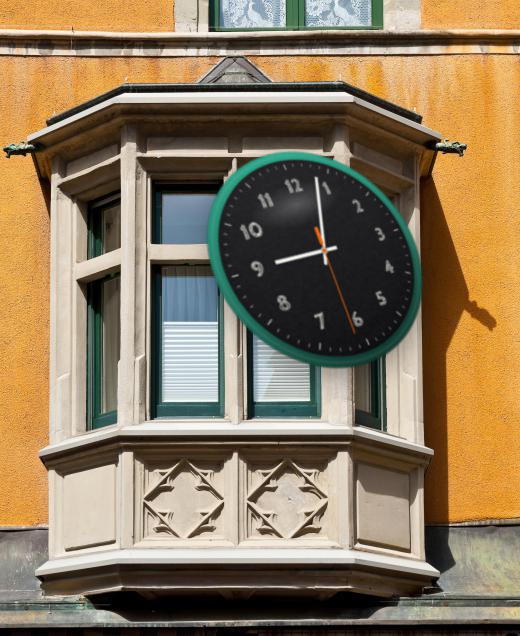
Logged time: {"hour": 9, "minute": 3, "second": 31}
